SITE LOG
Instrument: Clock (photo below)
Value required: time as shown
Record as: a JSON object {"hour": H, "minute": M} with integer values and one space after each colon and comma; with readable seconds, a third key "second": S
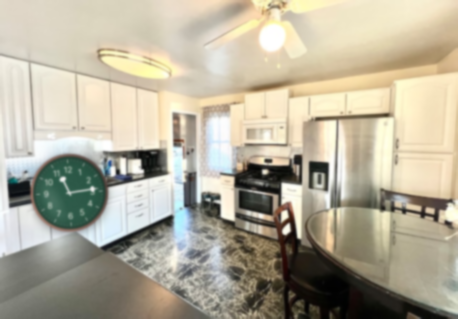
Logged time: {"hour": 11, "minute": 14}
